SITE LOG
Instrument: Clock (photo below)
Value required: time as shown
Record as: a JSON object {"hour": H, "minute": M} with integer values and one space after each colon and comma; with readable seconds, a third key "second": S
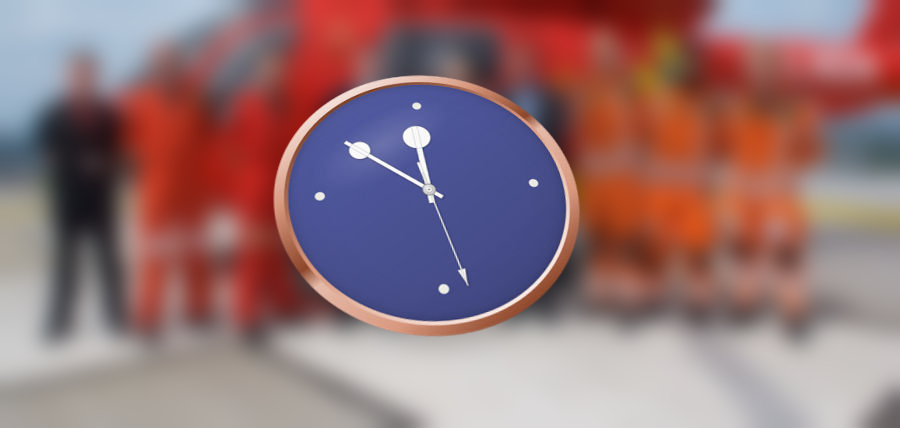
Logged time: {"hour": 11, "minute": 51, "second": 28}
